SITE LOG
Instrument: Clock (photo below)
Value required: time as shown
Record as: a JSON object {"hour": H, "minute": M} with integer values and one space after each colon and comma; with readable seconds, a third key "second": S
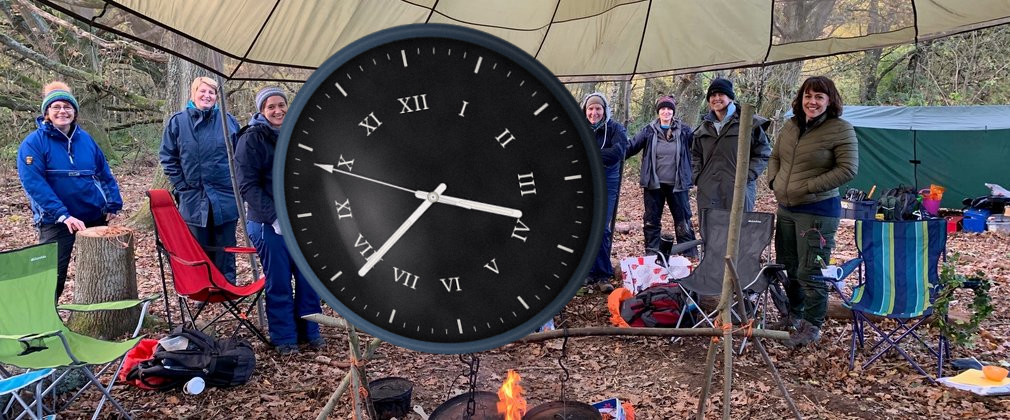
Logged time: {"hour": 3, "minute": 38, "second": 49}
